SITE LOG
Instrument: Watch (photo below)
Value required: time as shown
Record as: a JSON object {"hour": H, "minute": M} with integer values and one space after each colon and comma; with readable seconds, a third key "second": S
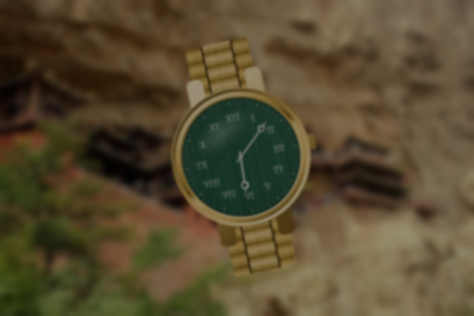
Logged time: {"hour": 6, "minute": 8}
